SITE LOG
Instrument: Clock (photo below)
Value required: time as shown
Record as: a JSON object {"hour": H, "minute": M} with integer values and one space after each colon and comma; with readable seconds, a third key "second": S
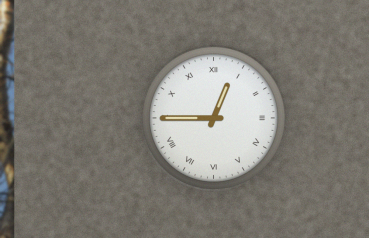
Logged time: {"hour": 12, "minute": 45}
